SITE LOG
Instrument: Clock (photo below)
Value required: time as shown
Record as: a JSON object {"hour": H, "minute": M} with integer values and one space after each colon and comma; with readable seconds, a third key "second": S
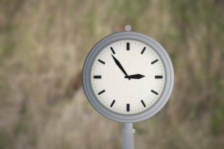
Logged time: {"hour": 2, "minute": 54}
